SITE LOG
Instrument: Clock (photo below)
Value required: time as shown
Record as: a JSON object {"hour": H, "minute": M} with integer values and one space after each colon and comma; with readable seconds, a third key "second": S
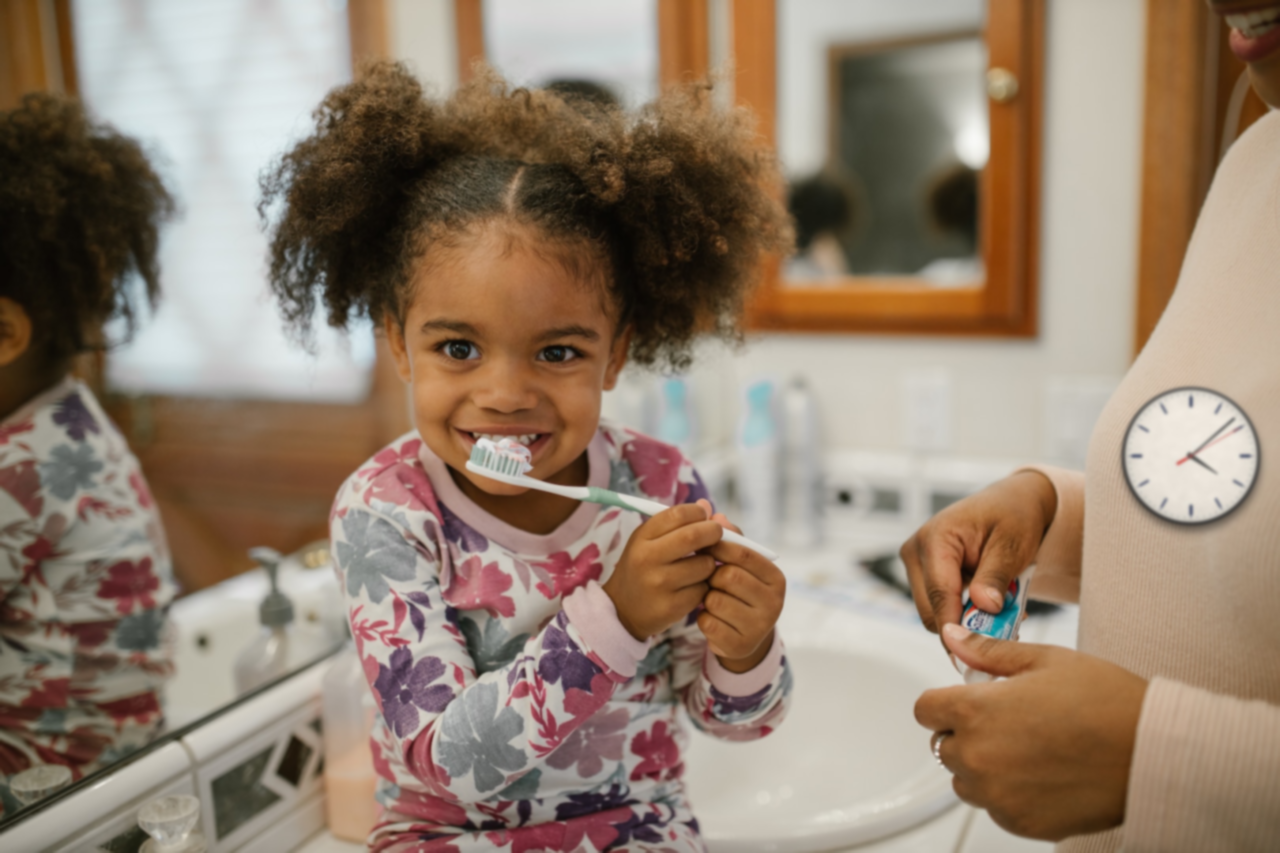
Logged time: {"hour": 4, "minute": 8, "second": 10}
